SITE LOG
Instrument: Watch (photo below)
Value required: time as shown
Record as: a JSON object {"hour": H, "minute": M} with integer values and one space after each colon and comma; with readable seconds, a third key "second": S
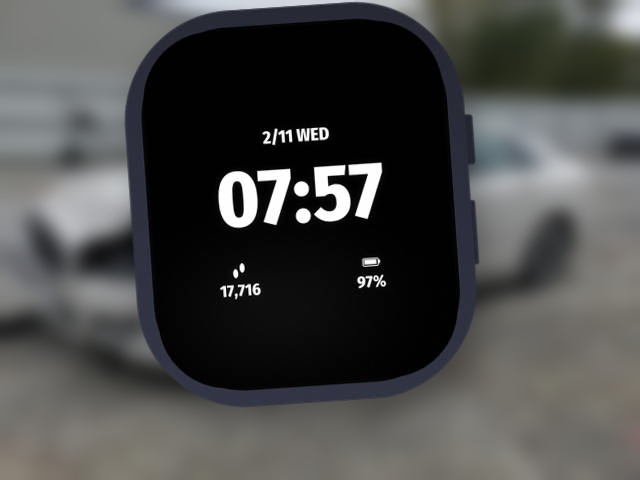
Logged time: {"hour": 7, "minute": 57}
